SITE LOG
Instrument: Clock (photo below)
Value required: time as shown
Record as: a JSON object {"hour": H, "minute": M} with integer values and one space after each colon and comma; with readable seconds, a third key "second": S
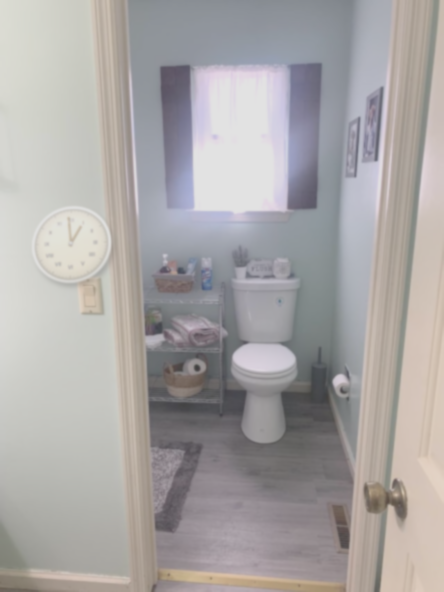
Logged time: {"hour": 12, "minute": 59}
